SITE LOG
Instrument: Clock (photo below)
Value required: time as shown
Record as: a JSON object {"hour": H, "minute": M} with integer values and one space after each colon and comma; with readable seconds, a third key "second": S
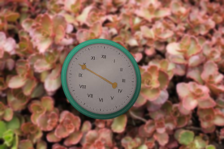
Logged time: {"hour": 3, "minute": 49}
